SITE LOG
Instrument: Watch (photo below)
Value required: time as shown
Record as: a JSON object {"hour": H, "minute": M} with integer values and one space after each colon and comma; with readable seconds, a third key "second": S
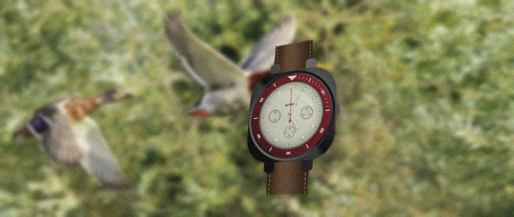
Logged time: {"hour": 5, "minute": 4}
